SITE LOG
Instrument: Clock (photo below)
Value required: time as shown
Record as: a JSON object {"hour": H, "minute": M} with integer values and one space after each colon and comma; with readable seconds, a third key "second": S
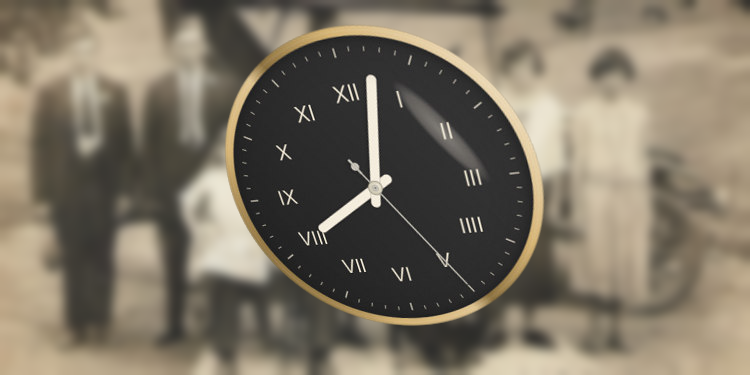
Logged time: {"hour": 8, "minute": 2, "second": 25}
